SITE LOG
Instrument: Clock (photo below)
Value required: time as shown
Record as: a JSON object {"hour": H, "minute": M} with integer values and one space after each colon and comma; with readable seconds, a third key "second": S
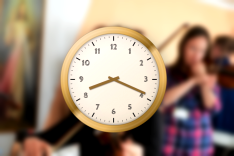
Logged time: {"hour": 8, "minute": 19}
